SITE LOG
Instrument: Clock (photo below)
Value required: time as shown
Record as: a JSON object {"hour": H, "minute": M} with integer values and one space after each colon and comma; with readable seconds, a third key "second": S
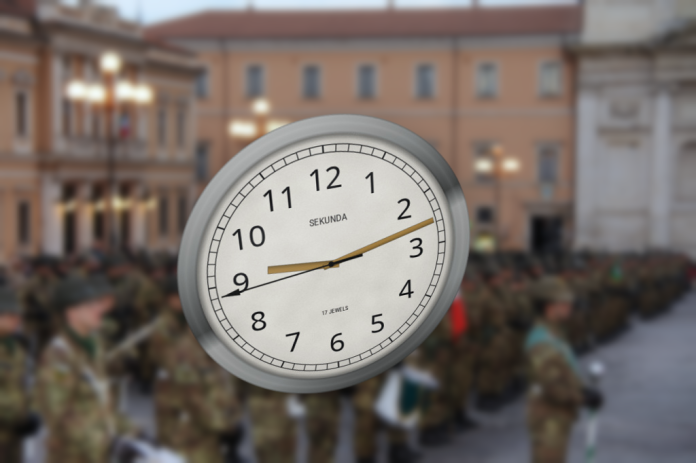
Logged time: {"hour": 9, "minute": 12, "second": 44}
